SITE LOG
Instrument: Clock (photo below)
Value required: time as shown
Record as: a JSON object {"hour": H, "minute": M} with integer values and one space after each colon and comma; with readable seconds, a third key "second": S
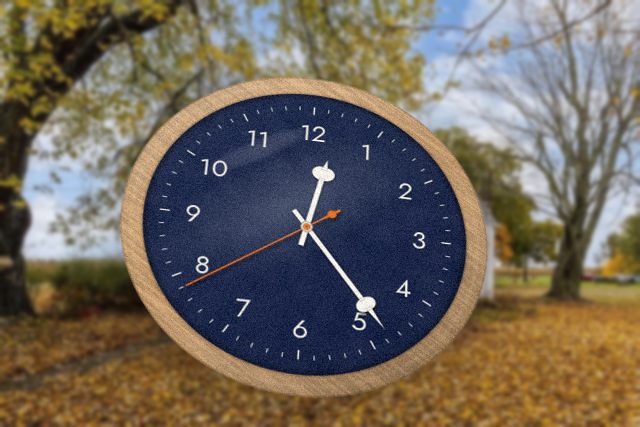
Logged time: {"hour": 12, "minute": 23, "second": 39}
